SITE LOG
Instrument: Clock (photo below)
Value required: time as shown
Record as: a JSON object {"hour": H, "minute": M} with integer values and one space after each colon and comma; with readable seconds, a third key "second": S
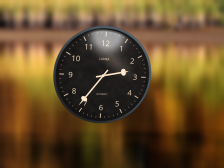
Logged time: {"hour": 2, "minute": 36}
